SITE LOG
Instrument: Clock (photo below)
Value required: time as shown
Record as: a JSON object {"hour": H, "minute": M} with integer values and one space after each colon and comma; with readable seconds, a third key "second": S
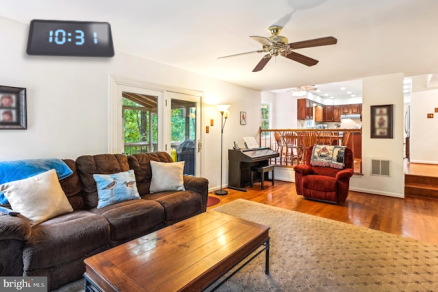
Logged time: {"hour": 10, "minute": 31}
